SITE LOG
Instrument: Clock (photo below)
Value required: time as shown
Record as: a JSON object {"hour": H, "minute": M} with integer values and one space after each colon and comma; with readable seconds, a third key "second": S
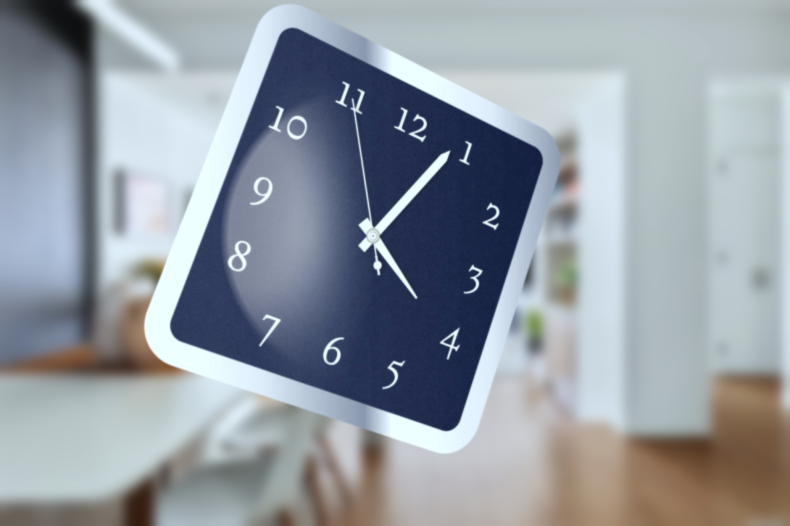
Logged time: {"hour": 4, "minute": 3, "second": 55}
